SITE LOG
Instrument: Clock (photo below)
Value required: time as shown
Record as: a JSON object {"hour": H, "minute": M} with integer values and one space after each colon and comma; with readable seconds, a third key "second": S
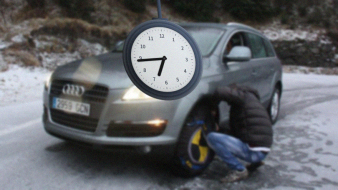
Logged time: {"hour": 6, "minute": 44}
